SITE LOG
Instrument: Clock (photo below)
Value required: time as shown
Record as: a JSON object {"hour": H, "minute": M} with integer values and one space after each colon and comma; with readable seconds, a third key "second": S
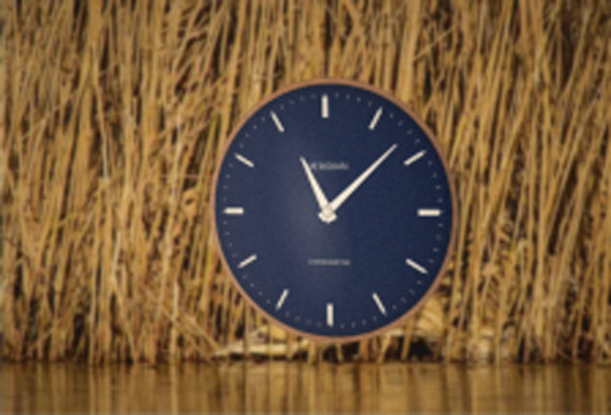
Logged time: {"hour": 11, "minute": 8}
